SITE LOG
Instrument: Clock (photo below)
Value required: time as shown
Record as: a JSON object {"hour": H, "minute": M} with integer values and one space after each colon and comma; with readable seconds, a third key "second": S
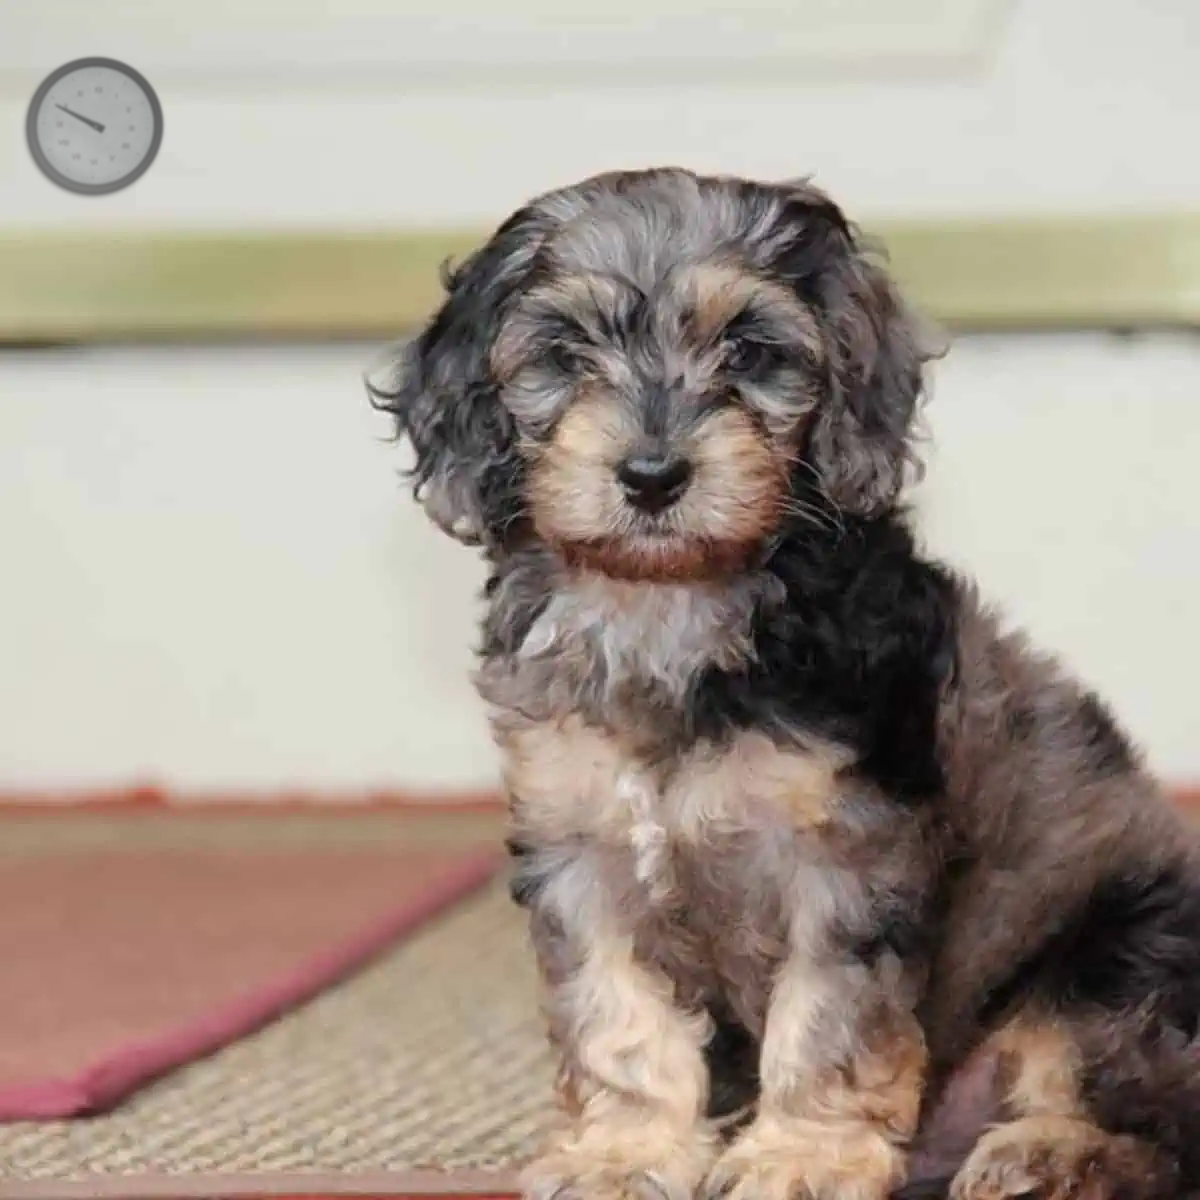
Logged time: {"hour": 9, "minute": 49}
